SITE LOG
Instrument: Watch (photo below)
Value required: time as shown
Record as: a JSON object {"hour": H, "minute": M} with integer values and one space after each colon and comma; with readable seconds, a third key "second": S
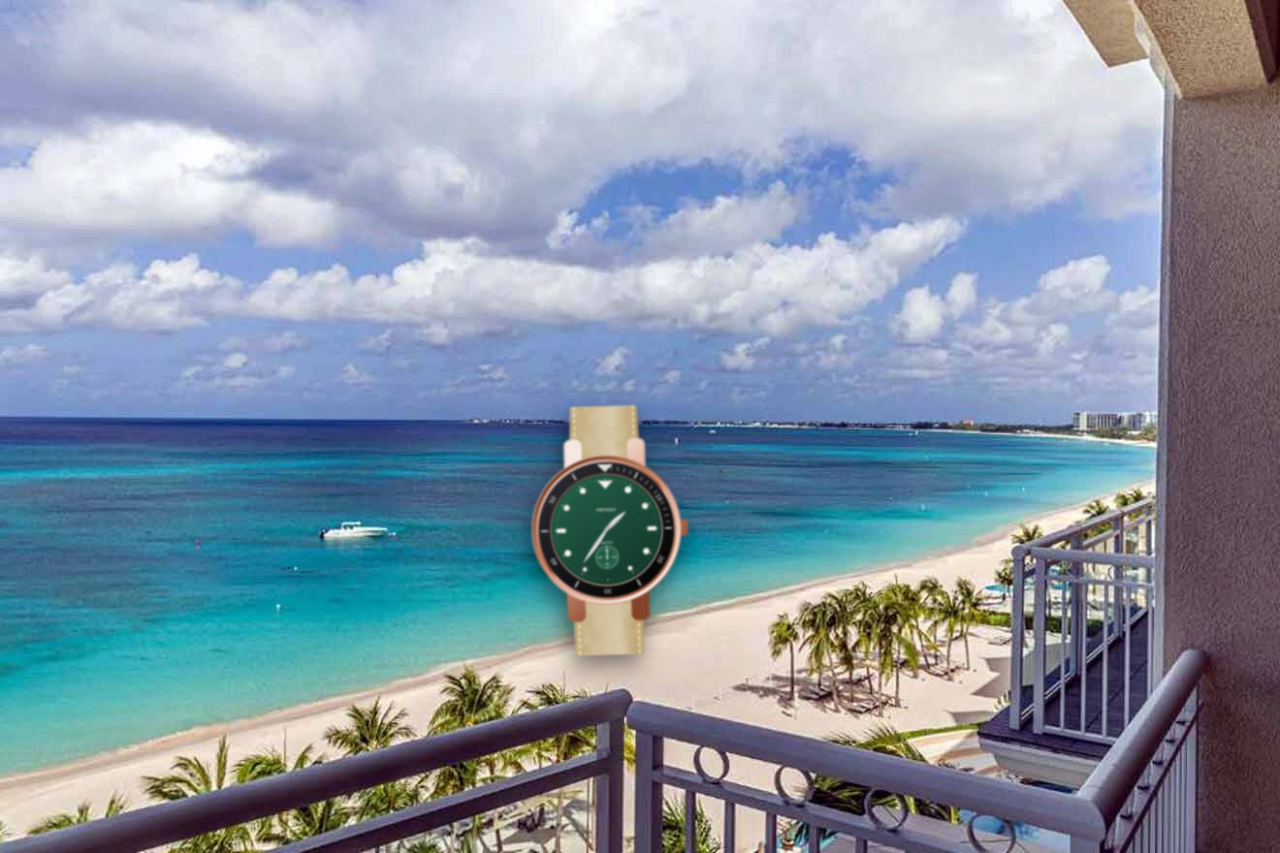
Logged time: {"hour": 1, "minute": 36}
